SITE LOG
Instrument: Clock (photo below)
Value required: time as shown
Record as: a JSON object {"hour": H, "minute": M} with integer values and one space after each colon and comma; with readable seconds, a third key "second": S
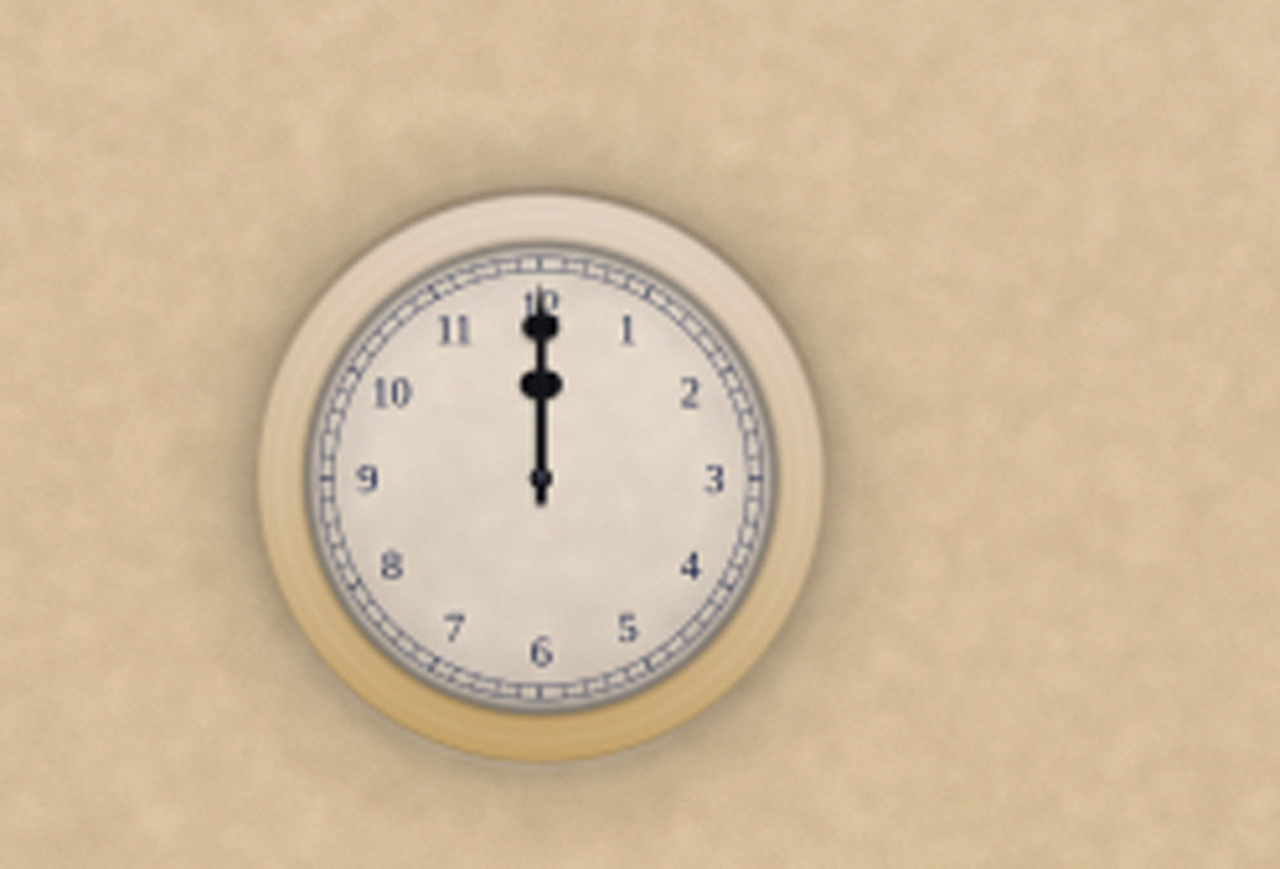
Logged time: {"hour": 12, "minute": 0}
